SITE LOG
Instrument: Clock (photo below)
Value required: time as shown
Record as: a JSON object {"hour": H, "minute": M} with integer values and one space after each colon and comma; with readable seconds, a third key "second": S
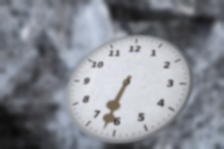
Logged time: {"hour": 6, "minute": 32}
